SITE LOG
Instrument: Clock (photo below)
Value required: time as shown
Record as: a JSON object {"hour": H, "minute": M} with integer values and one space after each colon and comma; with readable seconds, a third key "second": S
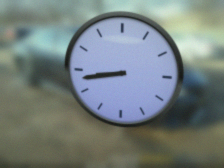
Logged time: {"hour": 8, "minute": 43}
